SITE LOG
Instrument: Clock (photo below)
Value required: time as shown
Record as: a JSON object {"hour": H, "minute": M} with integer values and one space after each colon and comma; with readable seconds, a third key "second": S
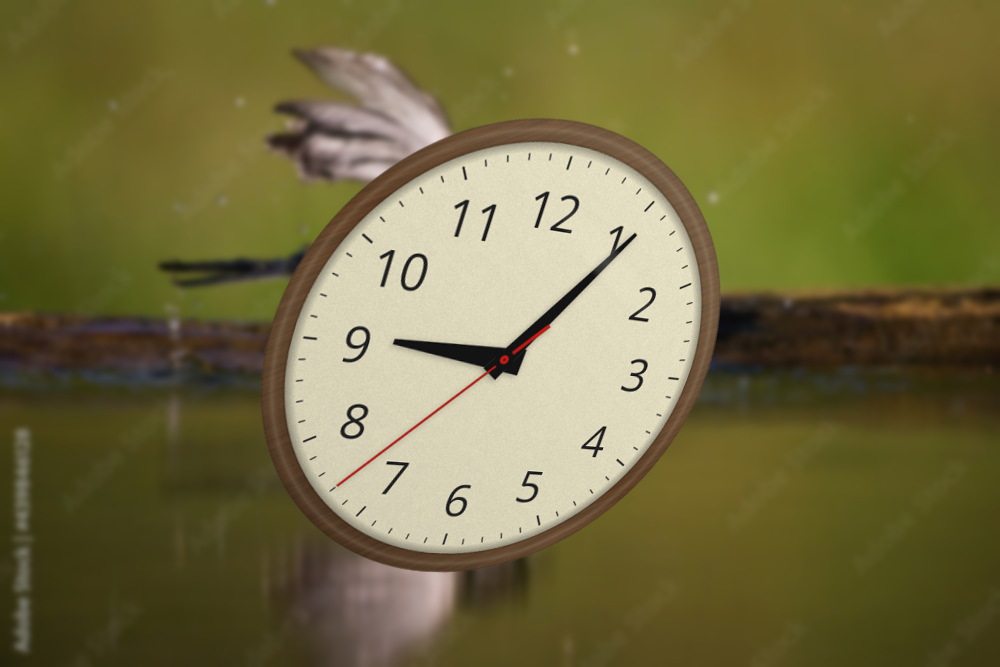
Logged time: {"hour": 9, "minute": 5, "second": 37}
